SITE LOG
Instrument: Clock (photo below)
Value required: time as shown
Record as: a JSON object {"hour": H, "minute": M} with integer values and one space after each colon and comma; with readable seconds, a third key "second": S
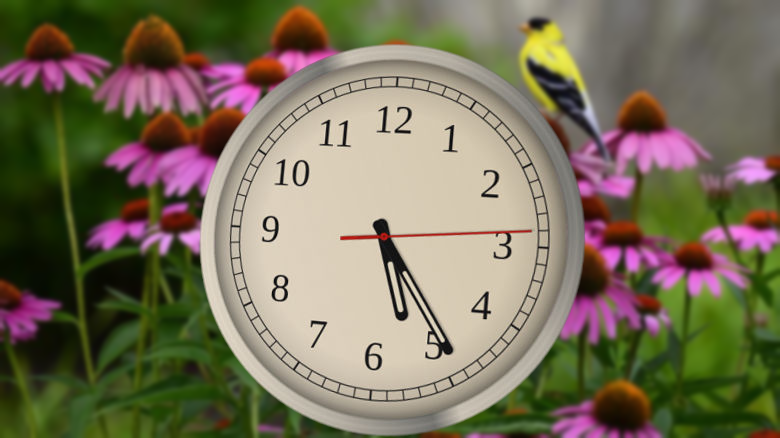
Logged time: {"hour": 5, "minute": 24, "second": 14}
